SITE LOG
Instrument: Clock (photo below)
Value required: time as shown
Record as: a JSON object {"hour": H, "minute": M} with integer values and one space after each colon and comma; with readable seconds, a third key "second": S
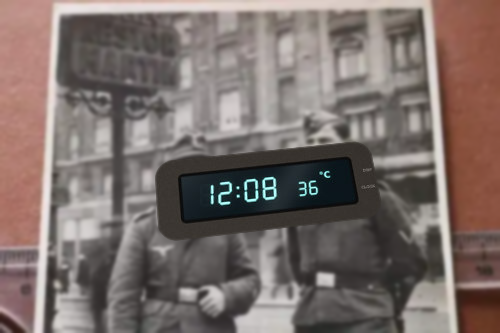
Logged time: {"hour": 12, "minute": 8}
